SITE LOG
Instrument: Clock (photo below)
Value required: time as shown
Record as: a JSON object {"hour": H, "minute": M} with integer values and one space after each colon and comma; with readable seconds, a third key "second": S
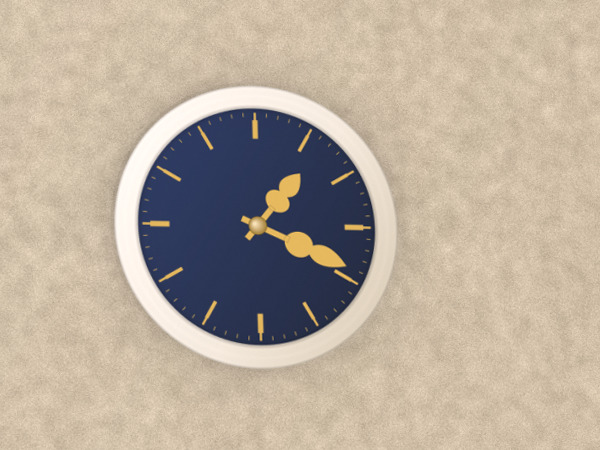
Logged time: {"hour": 1, "minute": 19}
